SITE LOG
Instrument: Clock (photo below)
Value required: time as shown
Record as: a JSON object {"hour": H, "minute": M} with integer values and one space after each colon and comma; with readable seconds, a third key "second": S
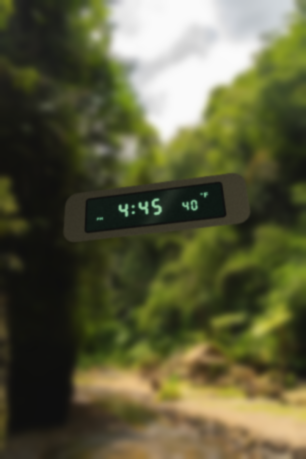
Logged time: {"hour": 4, "minute": 45}
